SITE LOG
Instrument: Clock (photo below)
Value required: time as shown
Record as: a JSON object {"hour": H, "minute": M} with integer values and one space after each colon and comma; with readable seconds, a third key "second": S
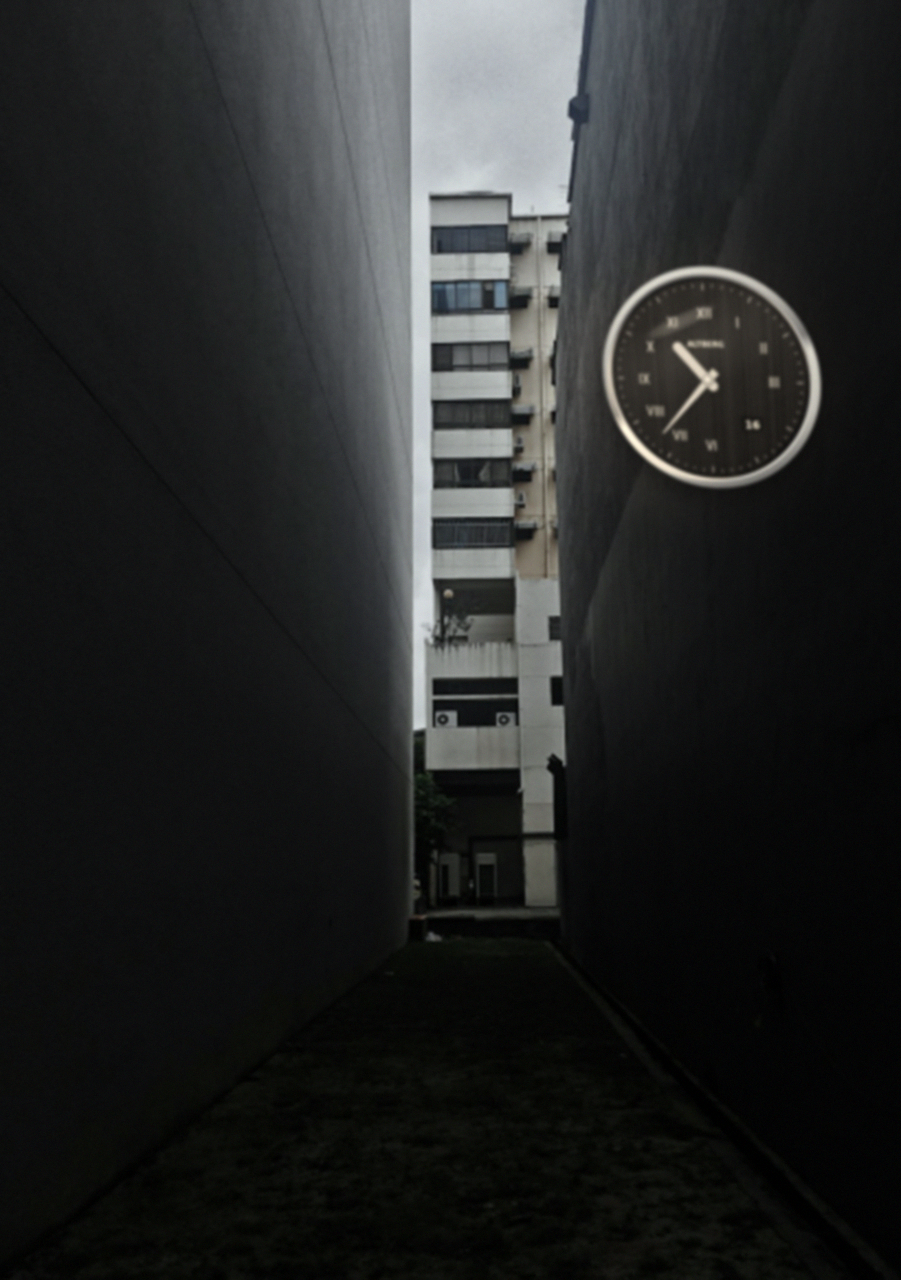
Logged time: {"hour": 10, "minute": 37}
